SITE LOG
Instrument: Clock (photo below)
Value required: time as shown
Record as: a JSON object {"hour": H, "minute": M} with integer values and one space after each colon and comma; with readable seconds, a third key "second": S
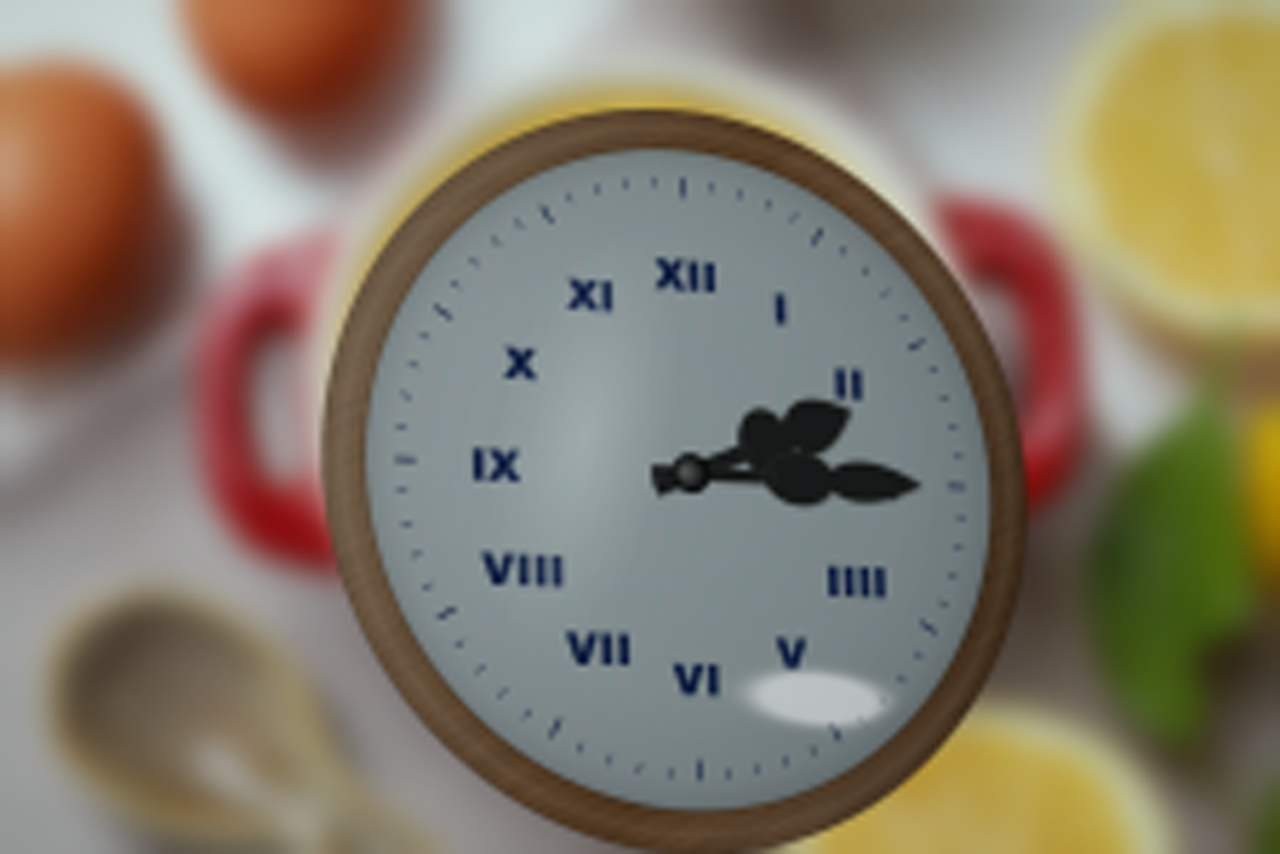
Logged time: {"hour": 2, "minute": 15}
